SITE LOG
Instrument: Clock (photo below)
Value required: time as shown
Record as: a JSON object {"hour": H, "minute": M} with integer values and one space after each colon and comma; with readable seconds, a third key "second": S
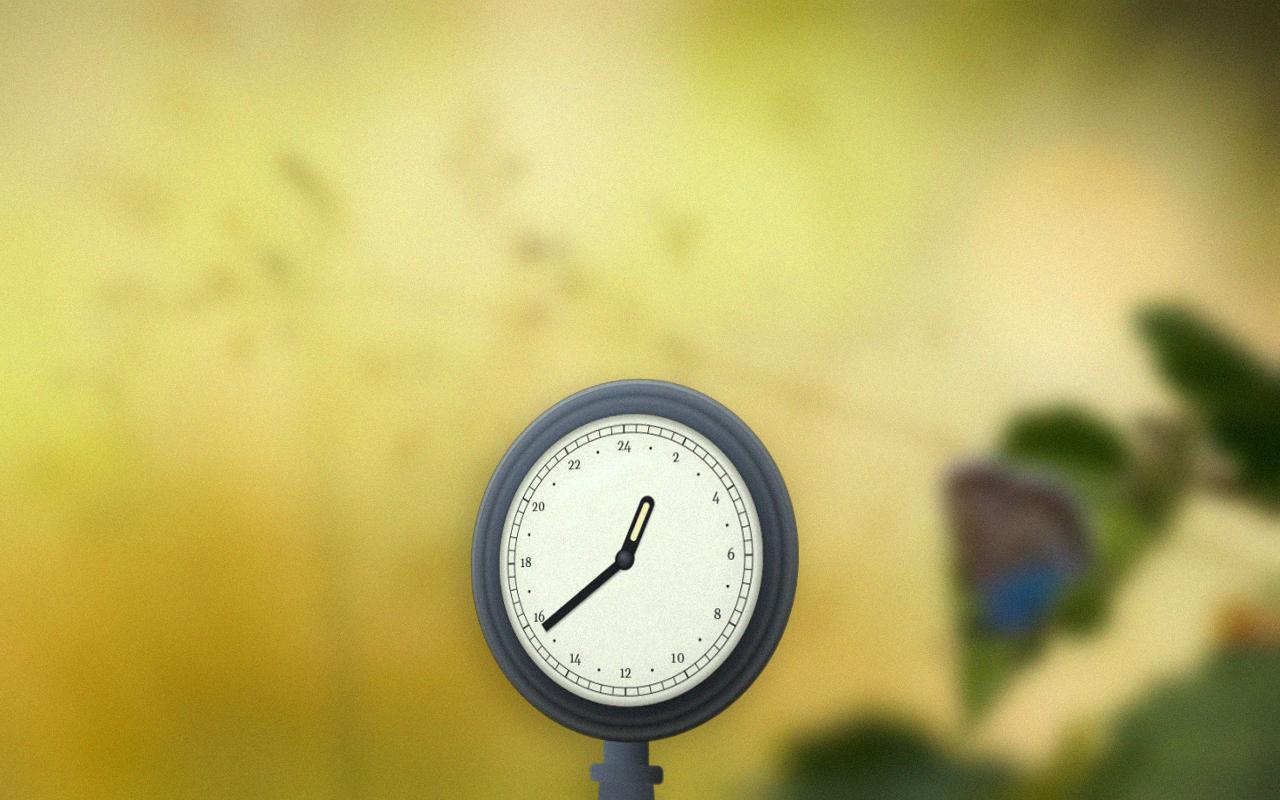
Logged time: {"hour": 1, "minute": 39}
